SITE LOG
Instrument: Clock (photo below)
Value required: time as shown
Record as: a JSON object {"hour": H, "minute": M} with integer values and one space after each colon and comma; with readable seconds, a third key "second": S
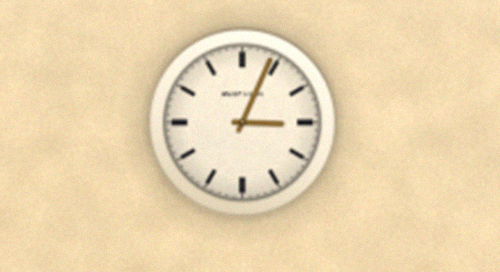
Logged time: {"hour": 3, "minute": 4}
